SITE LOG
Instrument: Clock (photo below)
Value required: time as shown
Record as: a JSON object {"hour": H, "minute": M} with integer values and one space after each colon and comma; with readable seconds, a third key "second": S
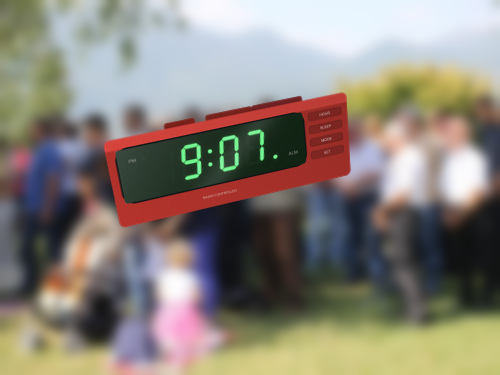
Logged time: {"hour": 9, "minute": 7}
